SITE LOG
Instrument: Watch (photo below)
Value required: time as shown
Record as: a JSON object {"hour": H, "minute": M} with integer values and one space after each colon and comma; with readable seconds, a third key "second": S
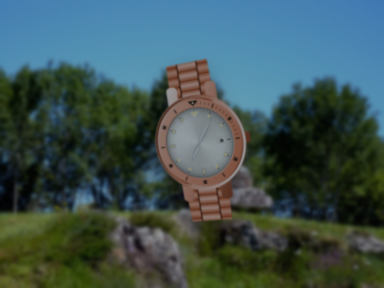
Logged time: {"hour": 7, "minute": 6}
